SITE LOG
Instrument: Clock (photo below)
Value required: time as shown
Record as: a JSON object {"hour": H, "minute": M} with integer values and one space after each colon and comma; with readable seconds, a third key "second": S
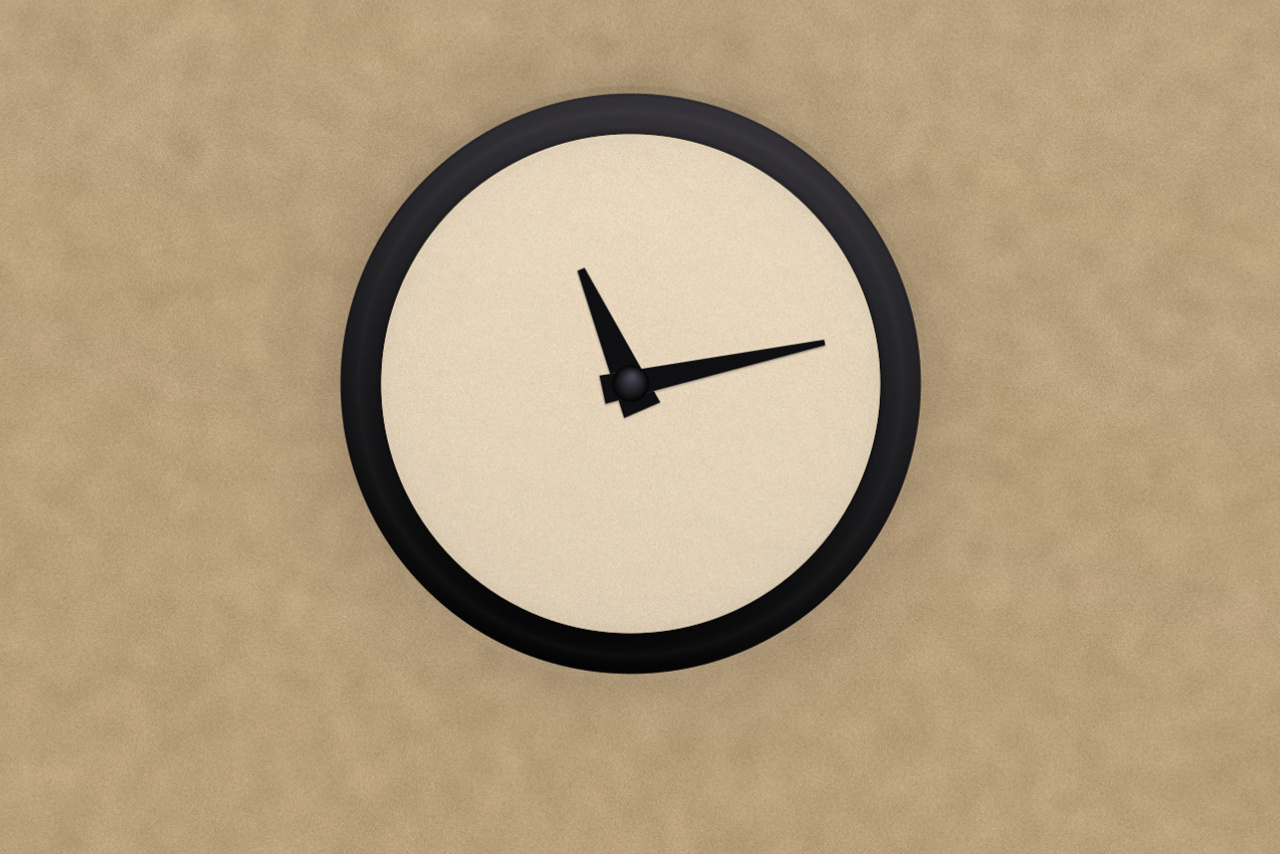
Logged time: {"hour": 11, "minute": 13}
